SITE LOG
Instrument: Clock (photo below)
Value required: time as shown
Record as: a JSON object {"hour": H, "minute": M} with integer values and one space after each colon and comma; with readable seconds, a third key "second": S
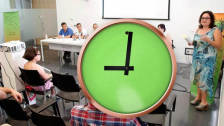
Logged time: {"hour": 9, "minute": 1}
